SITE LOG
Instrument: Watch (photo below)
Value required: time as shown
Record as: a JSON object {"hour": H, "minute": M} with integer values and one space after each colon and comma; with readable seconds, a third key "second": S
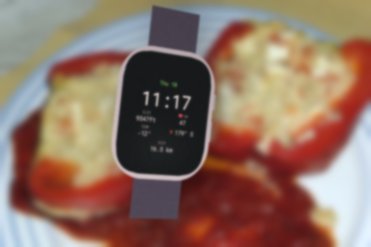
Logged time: {"hour": 11, "minute": 17}
